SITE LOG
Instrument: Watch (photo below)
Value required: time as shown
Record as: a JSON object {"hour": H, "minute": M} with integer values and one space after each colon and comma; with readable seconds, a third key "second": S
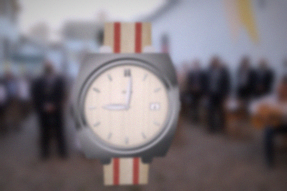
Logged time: {"hour": 9, "minute": 1}
